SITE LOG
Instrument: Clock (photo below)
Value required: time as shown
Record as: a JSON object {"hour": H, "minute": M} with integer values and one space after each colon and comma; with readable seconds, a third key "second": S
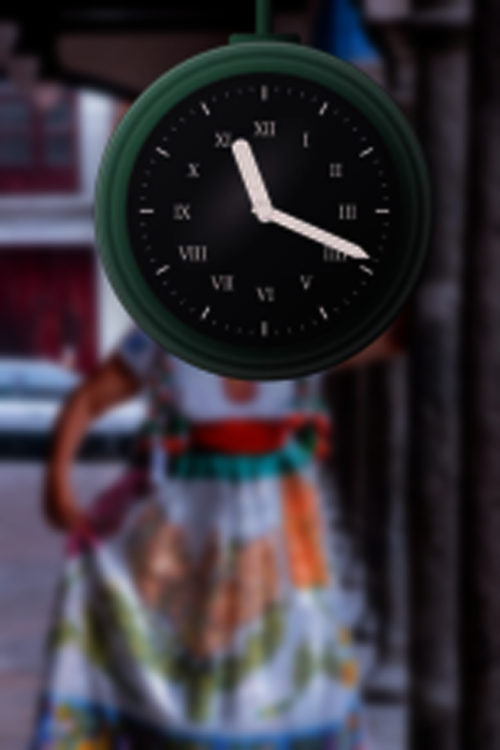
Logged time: {"hour": 11, "minute": 19}
